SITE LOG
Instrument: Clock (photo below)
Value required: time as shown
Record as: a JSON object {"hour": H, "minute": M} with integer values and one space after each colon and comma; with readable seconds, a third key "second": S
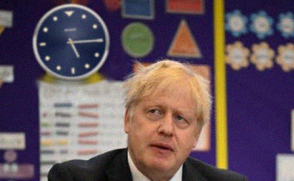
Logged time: {"hour": 5, "minute": 15}
